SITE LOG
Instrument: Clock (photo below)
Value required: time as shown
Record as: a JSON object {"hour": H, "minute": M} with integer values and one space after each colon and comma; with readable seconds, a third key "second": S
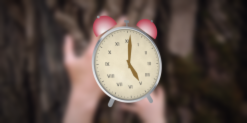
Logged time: {"hour": 5, "minute": 1}
